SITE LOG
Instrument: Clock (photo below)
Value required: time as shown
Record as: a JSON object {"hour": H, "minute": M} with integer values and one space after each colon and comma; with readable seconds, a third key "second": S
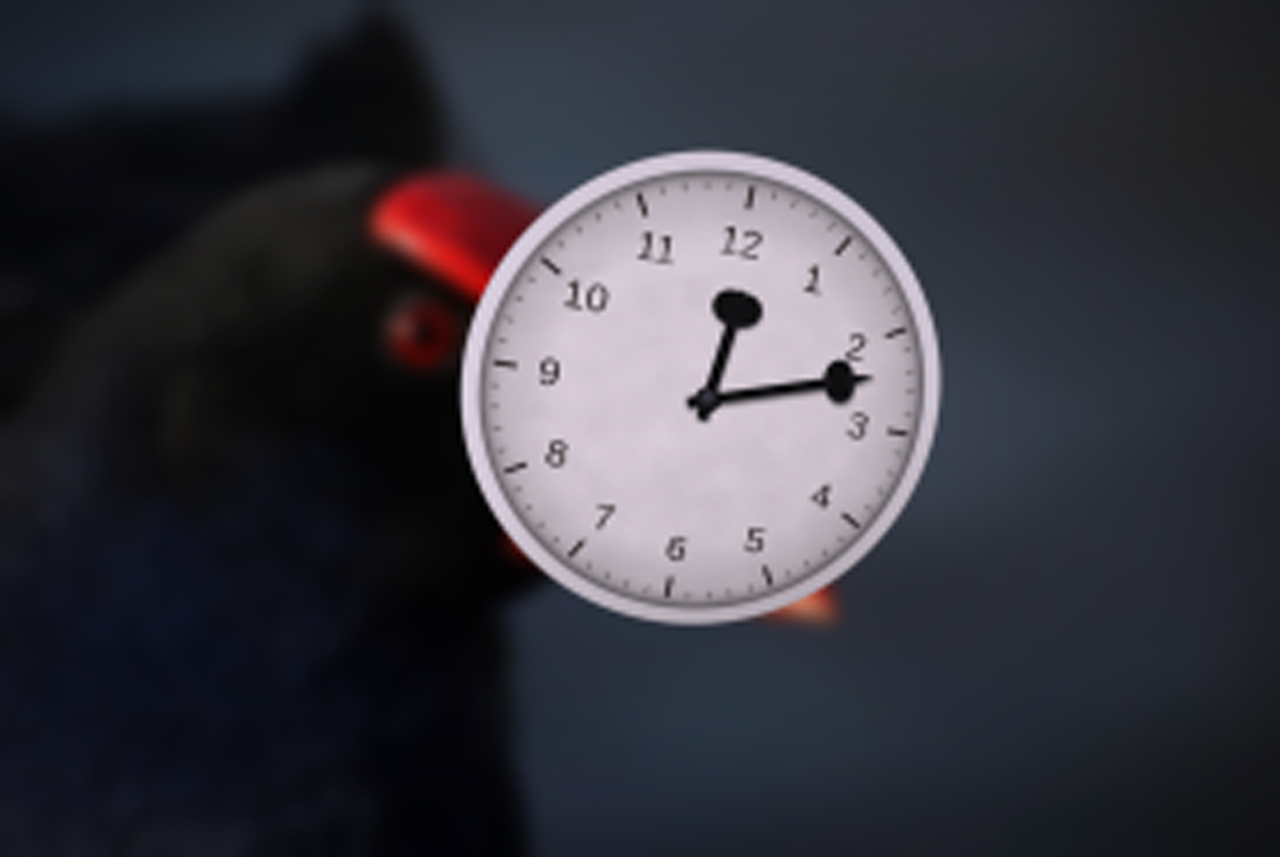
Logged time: {"hour": 12, "minute": 12}
